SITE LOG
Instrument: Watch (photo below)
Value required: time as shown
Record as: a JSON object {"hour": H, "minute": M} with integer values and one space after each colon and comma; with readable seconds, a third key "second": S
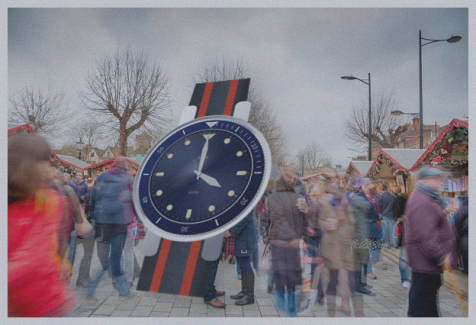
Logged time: {"hour": 4, "minute": 0}
